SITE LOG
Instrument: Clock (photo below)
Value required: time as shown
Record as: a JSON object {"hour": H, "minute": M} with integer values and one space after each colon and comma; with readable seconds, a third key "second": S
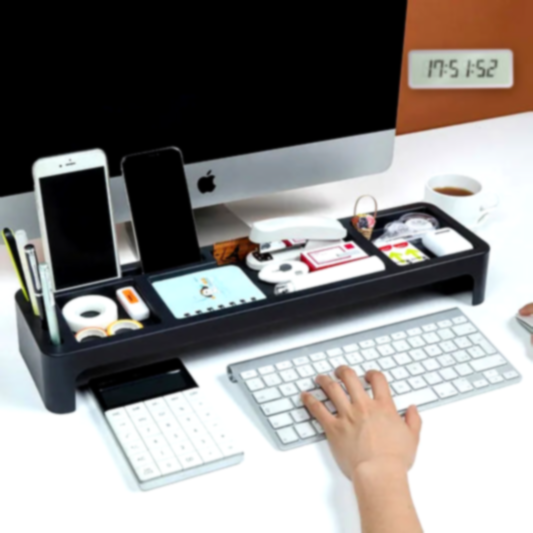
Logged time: {"hour": 17, "minute": 51, "second": 52}
